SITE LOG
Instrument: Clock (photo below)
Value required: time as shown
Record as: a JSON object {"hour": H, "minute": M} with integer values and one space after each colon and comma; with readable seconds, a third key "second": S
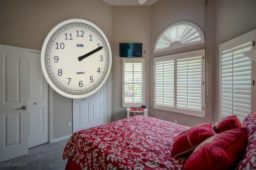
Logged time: {"hour": 2, "minute": 11}
